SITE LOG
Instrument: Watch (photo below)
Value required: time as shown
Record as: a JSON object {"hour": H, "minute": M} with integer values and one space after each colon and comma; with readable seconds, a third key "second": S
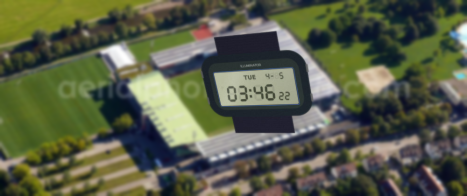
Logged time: {"hour": 3, "minute": 46}
